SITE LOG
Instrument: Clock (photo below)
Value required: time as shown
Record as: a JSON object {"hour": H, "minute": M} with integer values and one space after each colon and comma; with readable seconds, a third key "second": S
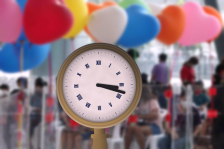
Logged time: {"hour": 3, "minute": 18}
